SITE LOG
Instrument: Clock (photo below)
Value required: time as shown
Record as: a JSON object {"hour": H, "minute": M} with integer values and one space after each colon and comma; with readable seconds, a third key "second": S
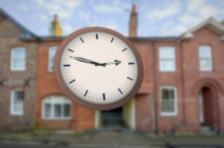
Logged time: {"hour": 2, "minute": 48}
